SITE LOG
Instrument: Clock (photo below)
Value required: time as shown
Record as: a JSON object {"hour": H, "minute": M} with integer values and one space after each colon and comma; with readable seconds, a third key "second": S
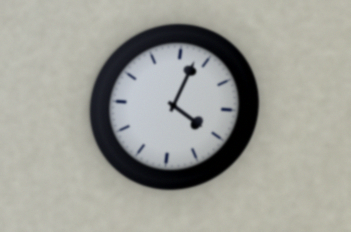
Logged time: {"hour": 4, "minute": 3}
